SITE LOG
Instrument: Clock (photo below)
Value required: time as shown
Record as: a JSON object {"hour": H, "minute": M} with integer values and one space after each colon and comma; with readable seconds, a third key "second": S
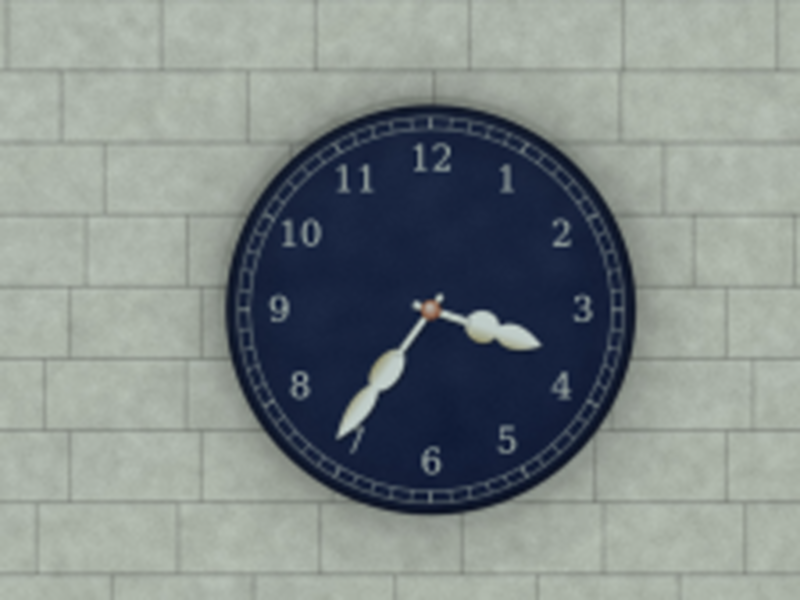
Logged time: {"hour": 3, "minute": 36}
